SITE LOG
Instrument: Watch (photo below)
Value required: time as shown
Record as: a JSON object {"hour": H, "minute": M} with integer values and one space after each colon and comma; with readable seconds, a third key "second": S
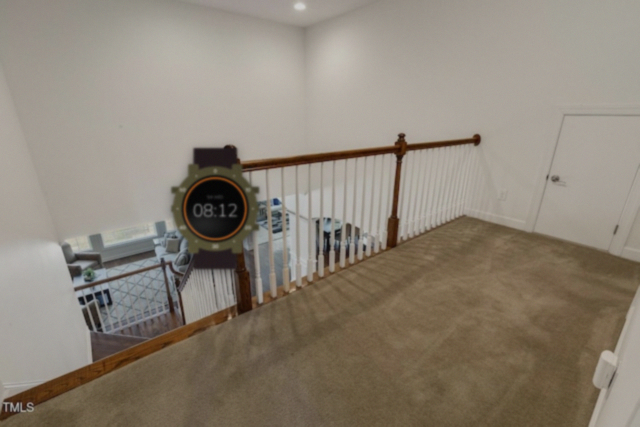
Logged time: {"hour": 8, "minute": 12}
